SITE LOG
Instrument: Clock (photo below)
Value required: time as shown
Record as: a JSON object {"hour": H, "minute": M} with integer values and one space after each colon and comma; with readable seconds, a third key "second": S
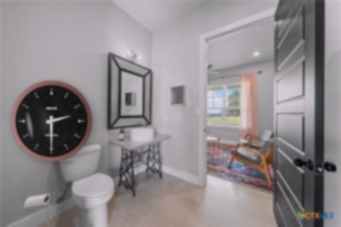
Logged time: {"hour": 2, "minute": 30}
